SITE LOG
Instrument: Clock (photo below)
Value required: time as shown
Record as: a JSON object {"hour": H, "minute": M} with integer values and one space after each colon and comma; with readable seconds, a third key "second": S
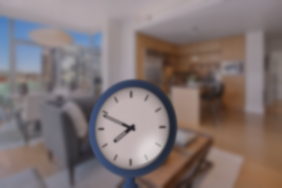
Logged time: {"hour": 7, "minute": 49}
